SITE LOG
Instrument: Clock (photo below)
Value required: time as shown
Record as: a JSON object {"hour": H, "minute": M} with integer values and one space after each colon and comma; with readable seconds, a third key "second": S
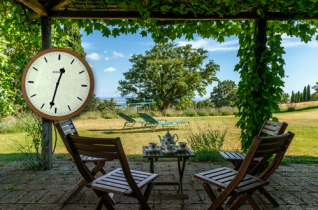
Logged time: {"hour": 12, "minute": 32}
